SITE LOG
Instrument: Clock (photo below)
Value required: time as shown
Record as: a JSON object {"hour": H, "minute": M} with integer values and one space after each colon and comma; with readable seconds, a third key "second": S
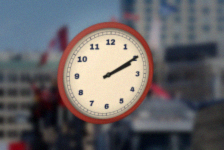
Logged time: {"hour": 2, "minute": 10}
